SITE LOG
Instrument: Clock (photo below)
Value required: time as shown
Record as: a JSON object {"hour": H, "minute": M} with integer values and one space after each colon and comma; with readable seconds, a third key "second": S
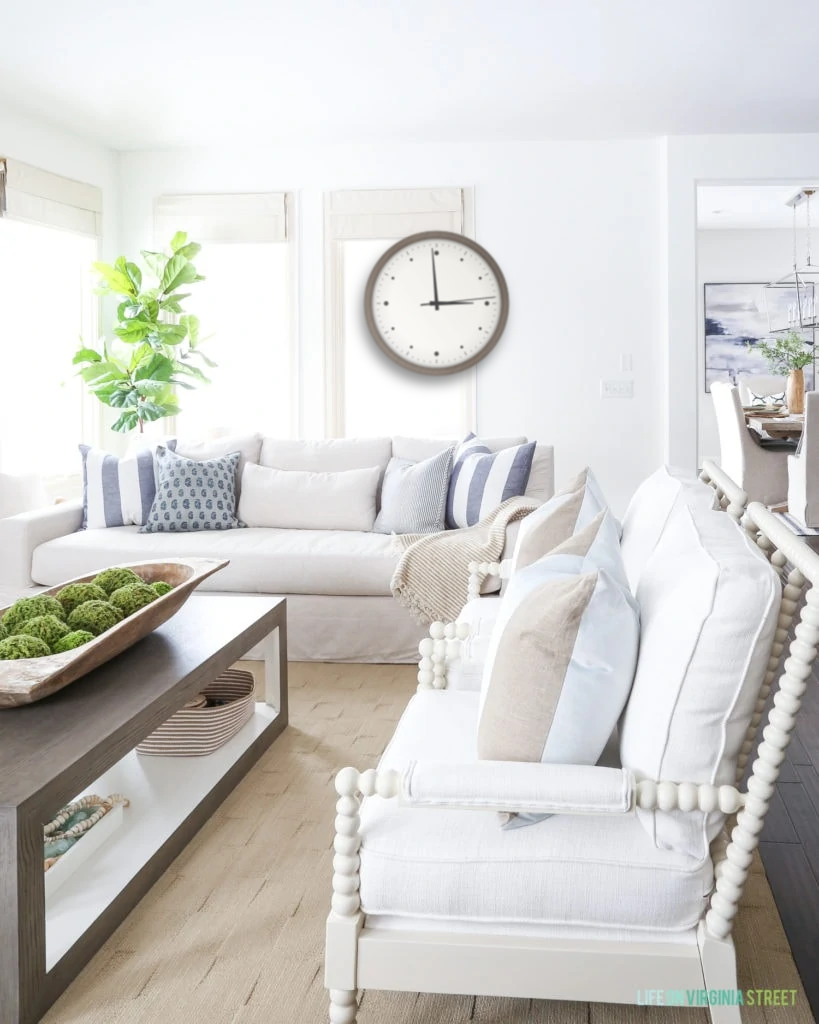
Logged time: {"hour": 2, "minute": 59, "second": 14}
